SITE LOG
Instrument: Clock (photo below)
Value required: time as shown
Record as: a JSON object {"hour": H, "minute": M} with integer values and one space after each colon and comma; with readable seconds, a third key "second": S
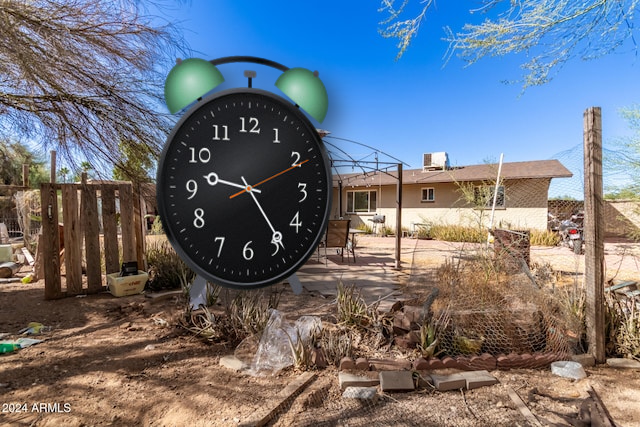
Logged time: {"hour": 9, "minute": 24, "second": 11}
